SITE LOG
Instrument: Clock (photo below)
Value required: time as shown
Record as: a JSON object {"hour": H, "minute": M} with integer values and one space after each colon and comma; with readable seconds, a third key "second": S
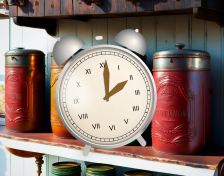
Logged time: {"hour": 2, "minute": 1}
